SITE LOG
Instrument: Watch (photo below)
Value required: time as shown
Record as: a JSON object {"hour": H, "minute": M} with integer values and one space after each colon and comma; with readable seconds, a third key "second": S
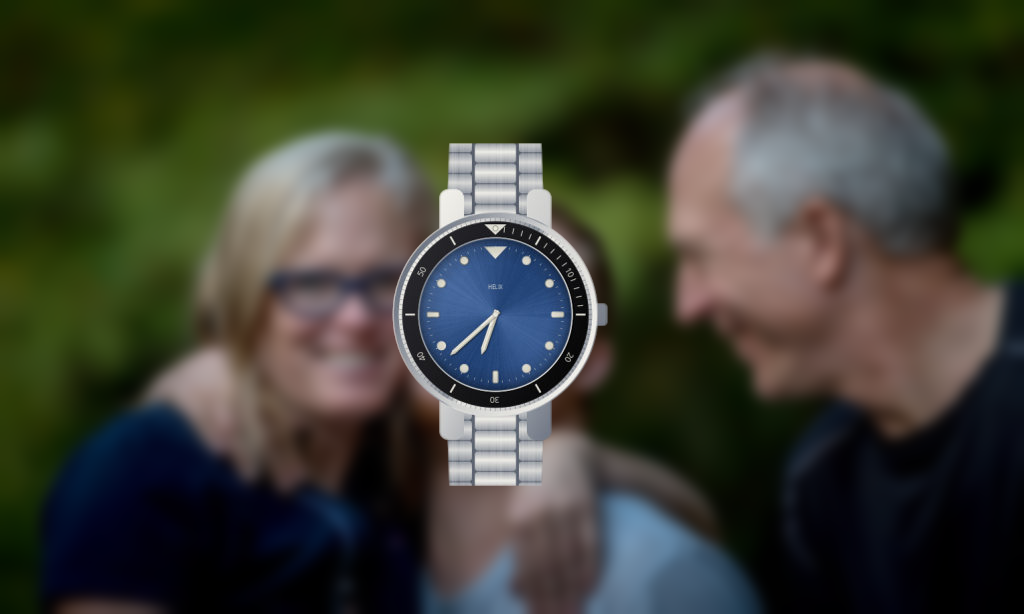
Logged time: {"hour": 6, "minute": 38}
